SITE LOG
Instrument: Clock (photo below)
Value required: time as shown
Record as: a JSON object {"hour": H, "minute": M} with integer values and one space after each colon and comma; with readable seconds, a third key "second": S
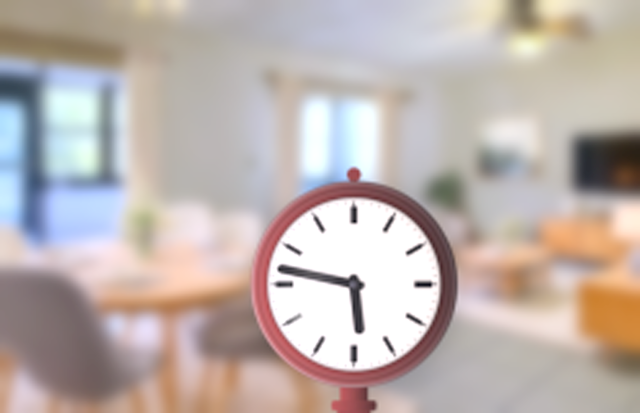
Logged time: {"hour": 5, "minute": 47}
